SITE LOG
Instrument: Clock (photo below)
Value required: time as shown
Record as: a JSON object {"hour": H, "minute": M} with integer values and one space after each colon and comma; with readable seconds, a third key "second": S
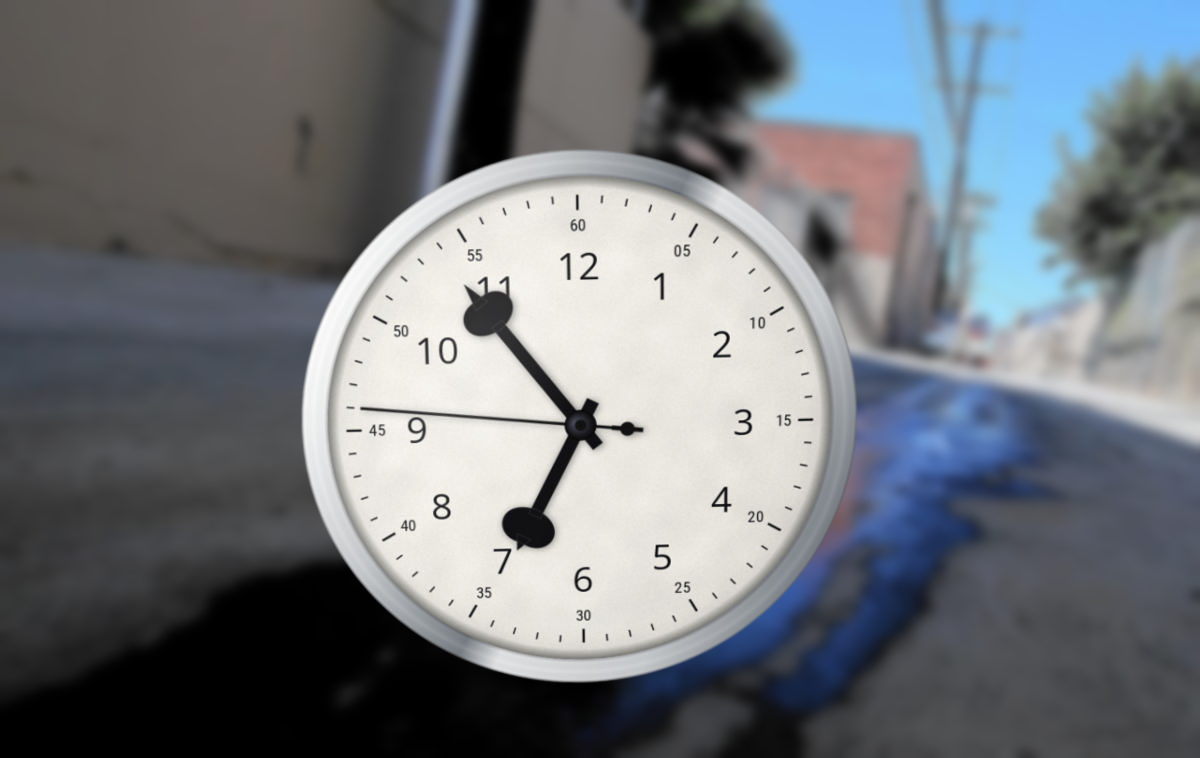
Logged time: {"hour": 6, "minute": 53, "second": 46}
